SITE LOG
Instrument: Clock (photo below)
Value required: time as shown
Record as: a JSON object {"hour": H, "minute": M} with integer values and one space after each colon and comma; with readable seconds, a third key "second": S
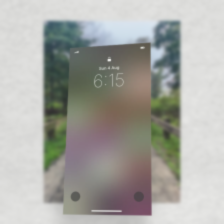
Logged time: {"hour": 6, "minute": 15}
